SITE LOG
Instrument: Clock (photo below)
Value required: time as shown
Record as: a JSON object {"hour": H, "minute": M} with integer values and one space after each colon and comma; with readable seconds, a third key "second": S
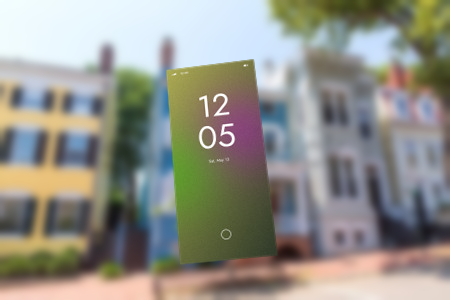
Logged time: {"hour": 12, "minute": 5}
